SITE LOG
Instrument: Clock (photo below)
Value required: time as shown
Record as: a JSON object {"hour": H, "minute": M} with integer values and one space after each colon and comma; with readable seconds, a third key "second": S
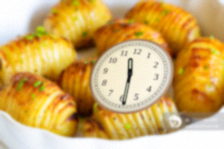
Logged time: {"hour": 11, "minute": 29}
